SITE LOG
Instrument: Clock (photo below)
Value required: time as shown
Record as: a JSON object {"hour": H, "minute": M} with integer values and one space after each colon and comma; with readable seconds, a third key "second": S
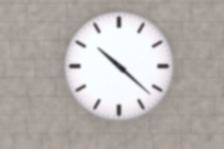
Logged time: {"hour": 10, "minute": 22}
